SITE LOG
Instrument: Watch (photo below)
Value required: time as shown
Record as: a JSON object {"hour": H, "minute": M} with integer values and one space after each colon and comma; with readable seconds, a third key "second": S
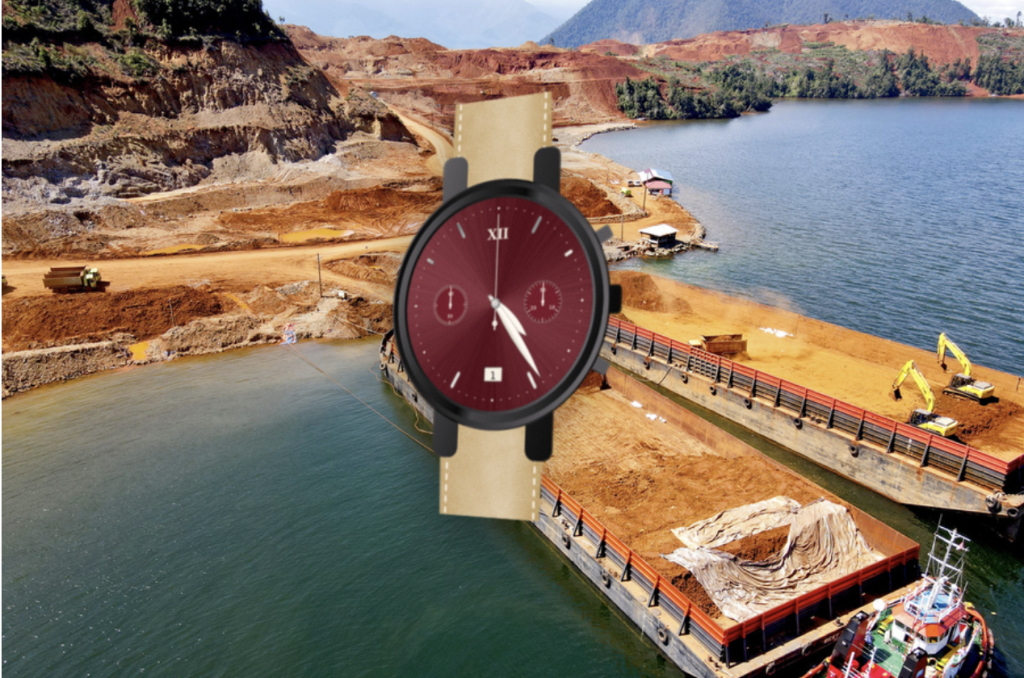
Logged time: {"hour": 4, "minute": 24}
